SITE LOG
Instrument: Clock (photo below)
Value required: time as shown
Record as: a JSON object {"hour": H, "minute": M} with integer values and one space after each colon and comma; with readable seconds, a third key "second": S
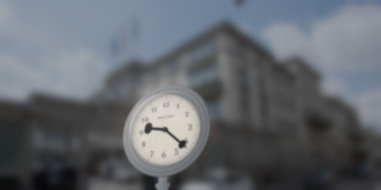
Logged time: {"hour": 9, "minute": 22}
